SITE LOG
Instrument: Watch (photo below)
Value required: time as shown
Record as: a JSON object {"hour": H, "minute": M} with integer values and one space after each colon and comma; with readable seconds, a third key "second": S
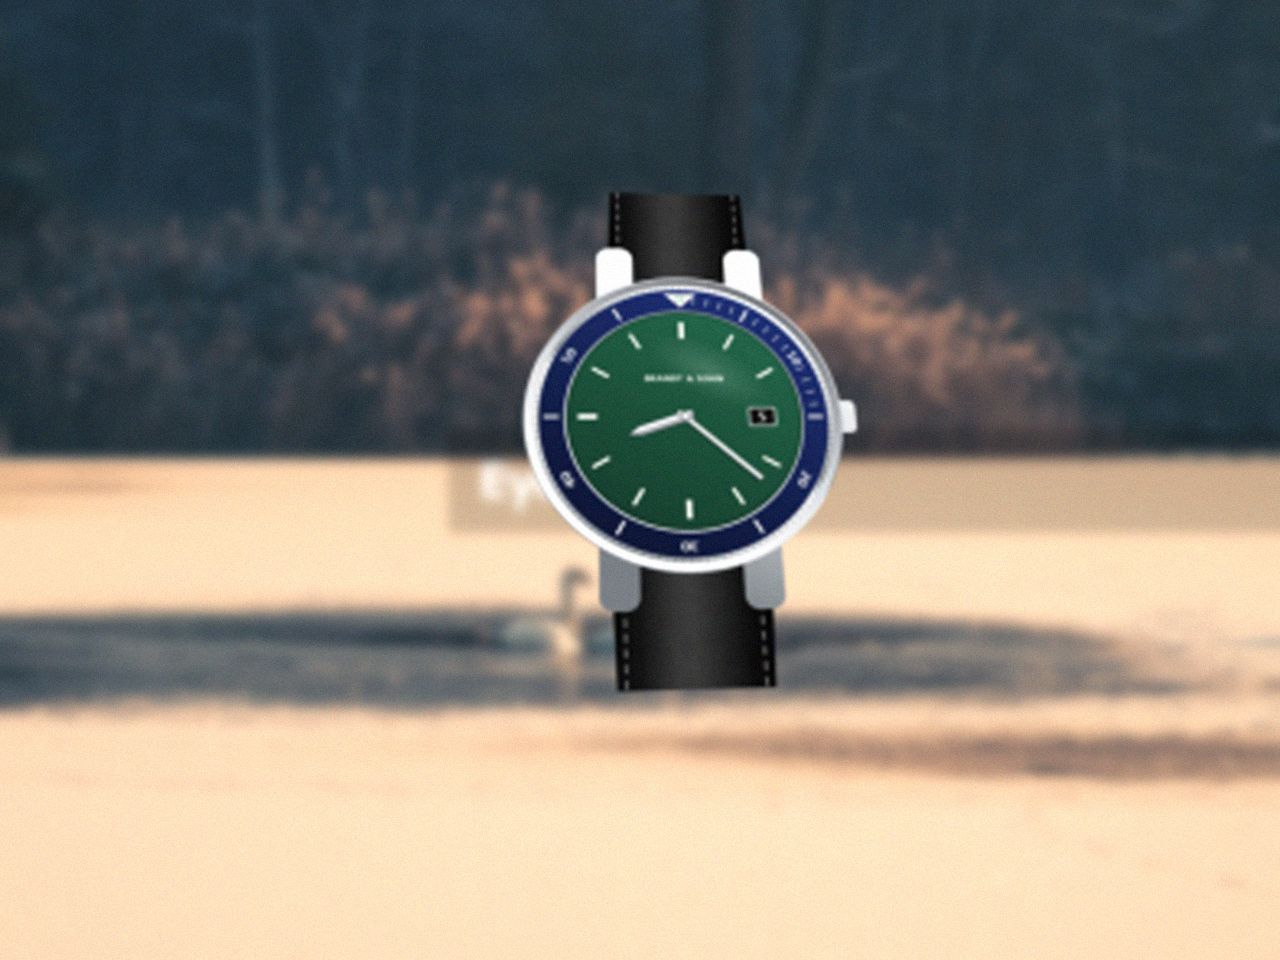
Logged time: {"hour": 8, "minute": 22}
